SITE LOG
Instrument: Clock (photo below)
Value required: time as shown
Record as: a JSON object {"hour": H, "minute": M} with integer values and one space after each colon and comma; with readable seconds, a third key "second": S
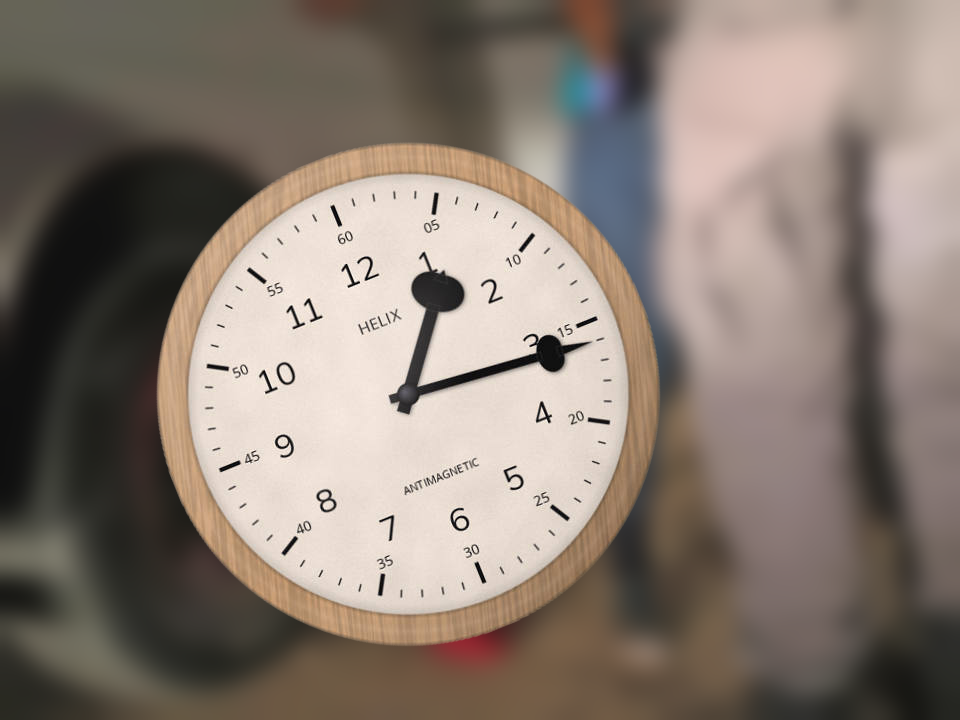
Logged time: {"hour": 1, "minute": 16}
